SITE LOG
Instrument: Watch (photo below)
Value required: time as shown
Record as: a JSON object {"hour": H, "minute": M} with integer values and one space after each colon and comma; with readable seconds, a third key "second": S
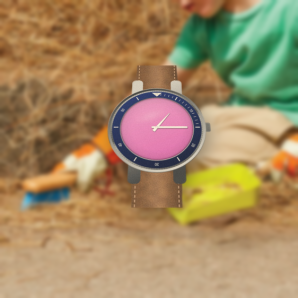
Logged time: {"hour": 1, "minute": 15}
